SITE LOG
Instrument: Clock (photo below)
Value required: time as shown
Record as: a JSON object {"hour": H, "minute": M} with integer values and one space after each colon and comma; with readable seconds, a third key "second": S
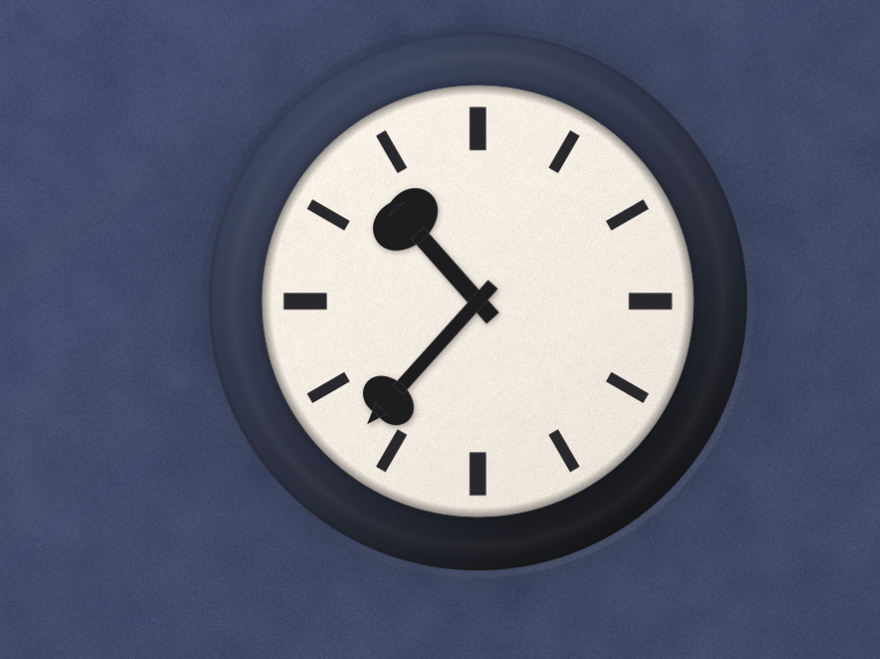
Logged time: {"hour": 10, "minute": 37}
